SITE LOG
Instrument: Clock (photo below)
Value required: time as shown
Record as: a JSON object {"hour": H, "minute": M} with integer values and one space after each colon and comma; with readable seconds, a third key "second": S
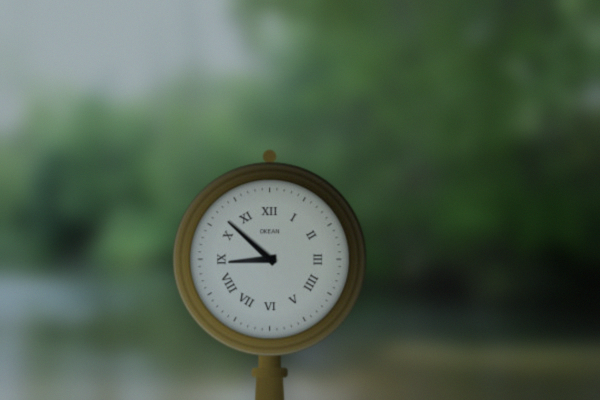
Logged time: {"hour": 8, "minute": 52}
